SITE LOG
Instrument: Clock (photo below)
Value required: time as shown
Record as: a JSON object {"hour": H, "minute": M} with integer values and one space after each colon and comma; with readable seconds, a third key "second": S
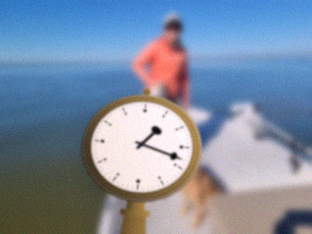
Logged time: {"hour": 1, "minute": 18}
